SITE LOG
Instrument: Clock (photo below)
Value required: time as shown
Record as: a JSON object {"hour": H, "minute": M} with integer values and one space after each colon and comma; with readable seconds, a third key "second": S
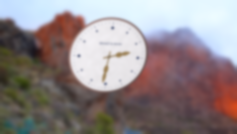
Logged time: {"hour": 2, "minute": 31}
